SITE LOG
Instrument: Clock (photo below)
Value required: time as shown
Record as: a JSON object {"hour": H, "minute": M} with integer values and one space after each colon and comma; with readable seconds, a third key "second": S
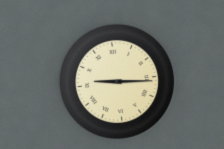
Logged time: {"hour": 9, "minute": 16}
